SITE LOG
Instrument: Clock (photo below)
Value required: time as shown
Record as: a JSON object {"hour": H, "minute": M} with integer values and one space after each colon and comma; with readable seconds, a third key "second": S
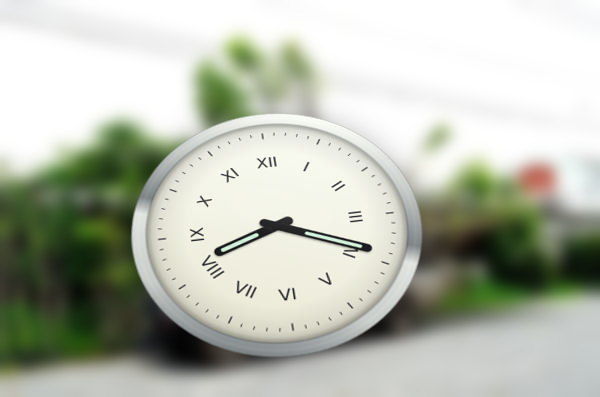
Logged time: {"hour": 8, "minute": 19}
